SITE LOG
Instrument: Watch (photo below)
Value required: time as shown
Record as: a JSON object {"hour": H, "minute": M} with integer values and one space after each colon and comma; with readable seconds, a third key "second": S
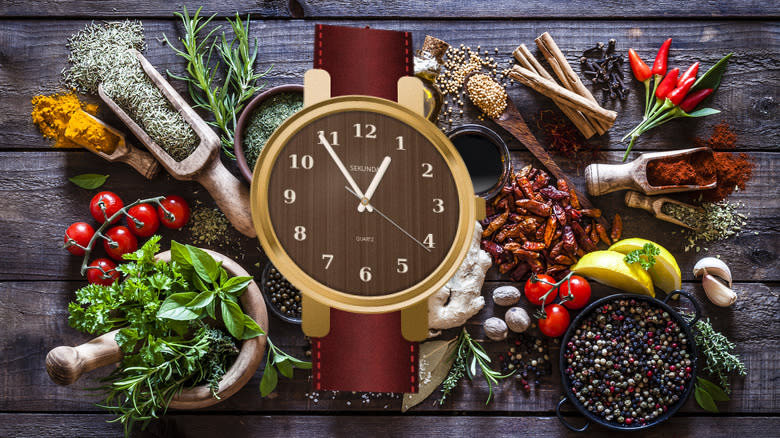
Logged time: {"hour": 12, "minute": 54, "second": 21}
